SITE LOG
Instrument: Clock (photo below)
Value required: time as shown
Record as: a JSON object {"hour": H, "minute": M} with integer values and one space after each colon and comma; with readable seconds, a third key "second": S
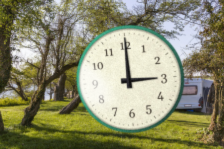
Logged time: {"hour": 3, "minute": 0}
